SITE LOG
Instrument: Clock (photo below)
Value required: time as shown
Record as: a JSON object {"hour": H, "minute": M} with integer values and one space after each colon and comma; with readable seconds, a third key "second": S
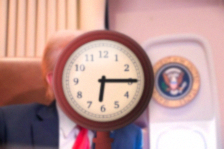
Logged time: {"hour": 6, "minute": 15}
